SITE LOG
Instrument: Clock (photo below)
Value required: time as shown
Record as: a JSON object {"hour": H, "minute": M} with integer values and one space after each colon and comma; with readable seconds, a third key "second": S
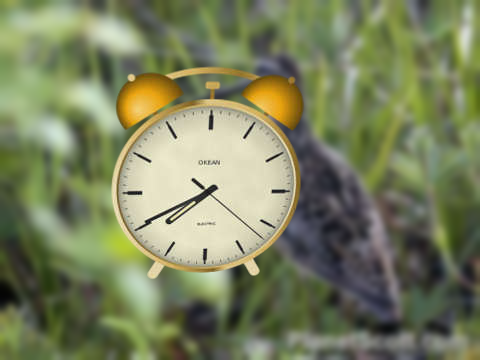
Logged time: {"hour": 7, "minute": 40, "second": 22}
